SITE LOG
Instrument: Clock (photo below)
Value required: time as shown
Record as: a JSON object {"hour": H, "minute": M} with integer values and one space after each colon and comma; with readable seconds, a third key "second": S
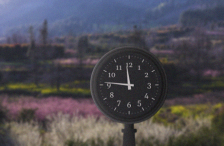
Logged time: {"hour": 11, "minute": 46}
